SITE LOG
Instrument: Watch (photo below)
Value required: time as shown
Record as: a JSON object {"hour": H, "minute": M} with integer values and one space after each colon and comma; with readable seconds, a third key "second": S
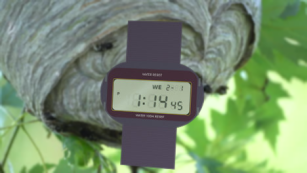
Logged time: {"hour": 1, "minute": 14, "second": 45}
